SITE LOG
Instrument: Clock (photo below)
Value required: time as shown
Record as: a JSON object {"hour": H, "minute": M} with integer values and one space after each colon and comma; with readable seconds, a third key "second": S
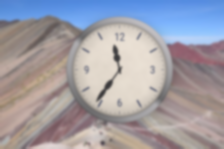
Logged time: {"hour": 11, "minute": 36}
